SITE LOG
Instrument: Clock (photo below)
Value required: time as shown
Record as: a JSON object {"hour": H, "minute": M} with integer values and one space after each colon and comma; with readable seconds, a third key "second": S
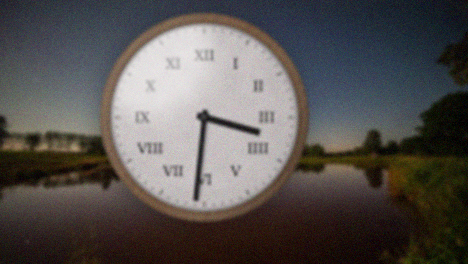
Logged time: {"hour": 3, "minute": 31}
